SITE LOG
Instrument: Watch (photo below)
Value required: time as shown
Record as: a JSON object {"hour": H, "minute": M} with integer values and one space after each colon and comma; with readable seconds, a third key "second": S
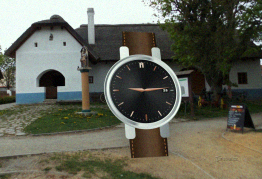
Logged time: {"hour": 9, "minute": 14}
